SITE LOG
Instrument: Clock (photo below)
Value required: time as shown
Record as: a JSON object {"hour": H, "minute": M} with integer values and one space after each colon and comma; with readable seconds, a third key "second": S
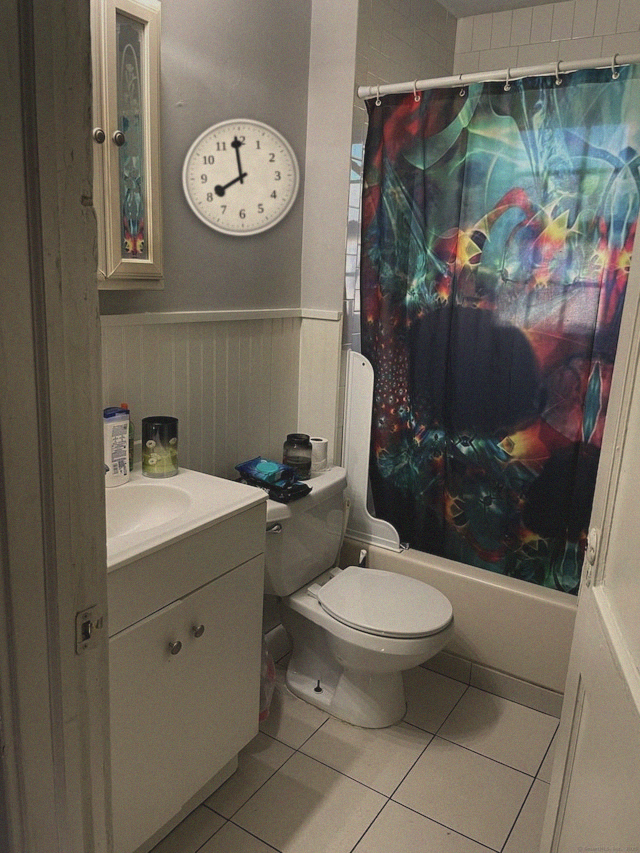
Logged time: {"hour": 7, "minute": 59}
